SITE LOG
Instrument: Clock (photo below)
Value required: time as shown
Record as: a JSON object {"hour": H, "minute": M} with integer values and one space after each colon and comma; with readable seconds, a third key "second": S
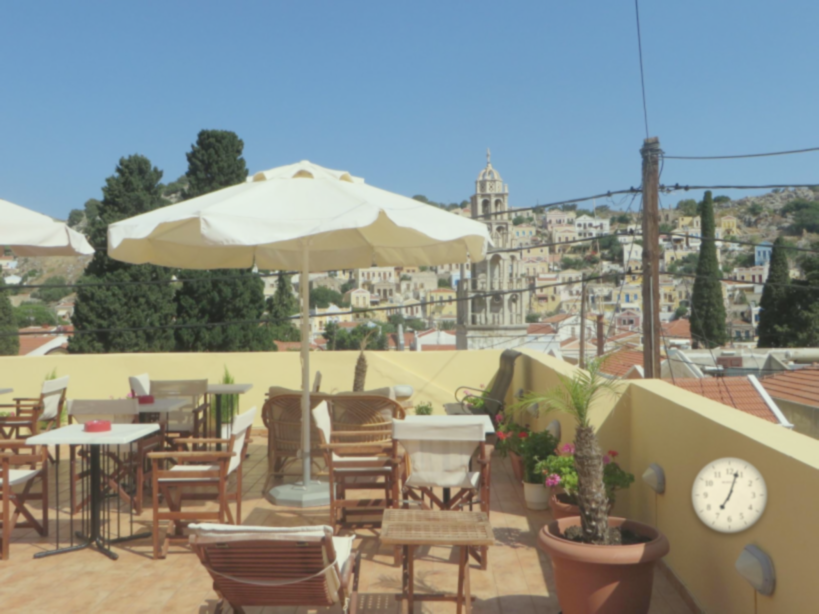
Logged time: {"hour": 7, "minute": 3}
